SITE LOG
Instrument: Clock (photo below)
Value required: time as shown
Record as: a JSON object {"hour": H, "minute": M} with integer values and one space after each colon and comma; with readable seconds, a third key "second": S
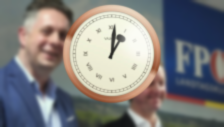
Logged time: {"hour": 1, "minute": 1}
